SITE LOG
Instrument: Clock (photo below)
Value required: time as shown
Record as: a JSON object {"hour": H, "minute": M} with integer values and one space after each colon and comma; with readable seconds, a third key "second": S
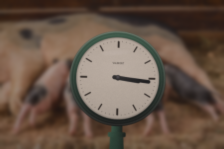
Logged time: {"hour": 3, "minute": 16}
